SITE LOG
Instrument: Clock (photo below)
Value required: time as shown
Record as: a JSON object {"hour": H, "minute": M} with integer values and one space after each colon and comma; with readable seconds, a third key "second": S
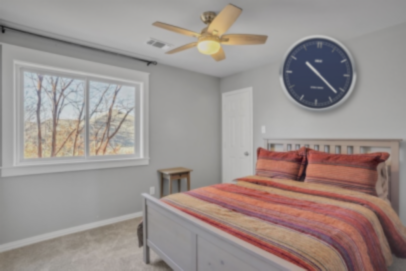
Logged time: {"hour": 10, "minute": 22}
